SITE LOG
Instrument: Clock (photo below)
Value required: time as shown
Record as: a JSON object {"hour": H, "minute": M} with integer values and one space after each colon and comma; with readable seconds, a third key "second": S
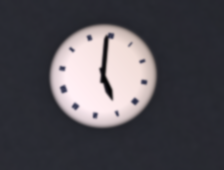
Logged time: {"hour": 4, "minute": 59}
